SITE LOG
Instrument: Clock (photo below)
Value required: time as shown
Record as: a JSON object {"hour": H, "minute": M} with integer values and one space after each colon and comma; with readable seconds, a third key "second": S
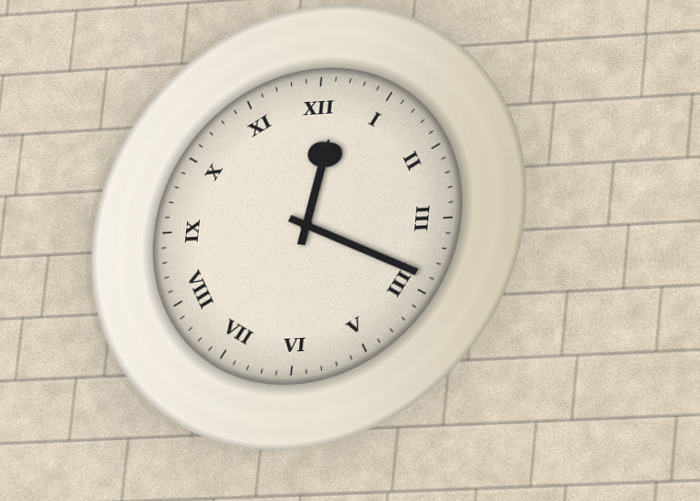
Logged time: {"hour": 12, "minute": 19}
